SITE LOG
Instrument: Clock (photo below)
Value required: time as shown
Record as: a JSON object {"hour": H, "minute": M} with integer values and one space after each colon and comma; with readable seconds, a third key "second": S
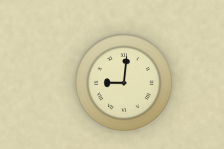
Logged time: {"hour": 9, "minute": 1}
